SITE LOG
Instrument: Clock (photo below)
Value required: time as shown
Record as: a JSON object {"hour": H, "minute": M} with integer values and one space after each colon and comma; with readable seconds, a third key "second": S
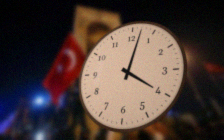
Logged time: {"hour": 4, "minute": 2}
